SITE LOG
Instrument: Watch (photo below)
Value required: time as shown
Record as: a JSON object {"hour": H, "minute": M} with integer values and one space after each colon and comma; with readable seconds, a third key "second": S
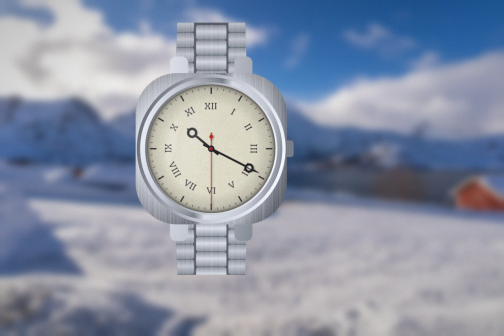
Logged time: {"hour": 10, "minute": 19, "second": 30}
